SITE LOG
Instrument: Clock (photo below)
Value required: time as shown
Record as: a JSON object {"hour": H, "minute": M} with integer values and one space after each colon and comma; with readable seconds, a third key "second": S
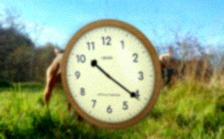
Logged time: {"hour": 10, "minute": 21}
